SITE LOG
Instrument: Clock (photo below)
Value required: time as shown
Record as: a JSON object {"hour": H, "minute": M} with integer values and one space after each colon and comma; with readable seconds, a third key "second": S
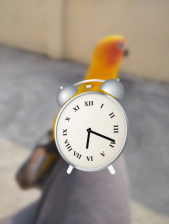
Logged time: {"hour": 6, "minute": 19}
